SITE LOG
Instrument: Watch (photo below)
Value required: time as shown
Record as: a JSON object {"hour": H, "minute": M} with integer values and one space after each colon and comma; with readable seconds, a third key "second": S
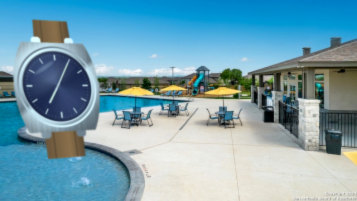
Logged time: {"hour": 7, "minute": 5}
